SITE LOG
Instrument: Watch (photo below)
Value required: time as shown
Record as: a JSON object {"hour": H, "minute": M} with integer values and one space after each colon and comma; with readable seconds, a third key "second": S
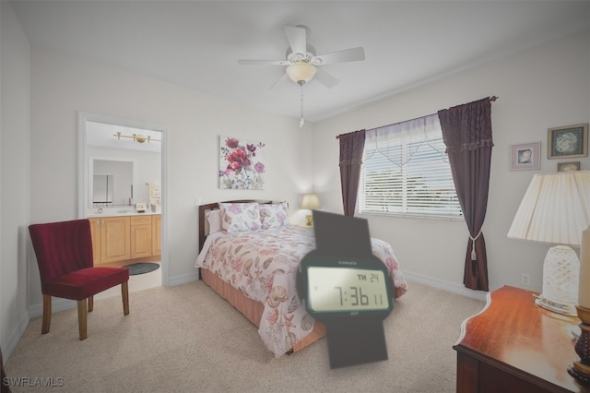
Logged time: {"hour": 7, "minute": 36, "second": 11}
